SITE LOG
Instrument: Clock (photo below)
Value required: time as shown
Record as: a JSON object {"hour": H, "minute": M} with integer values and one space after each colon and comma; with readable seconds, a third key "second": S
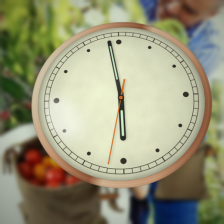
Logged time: {"hour": 5, "minute": 58, "second": 32}
